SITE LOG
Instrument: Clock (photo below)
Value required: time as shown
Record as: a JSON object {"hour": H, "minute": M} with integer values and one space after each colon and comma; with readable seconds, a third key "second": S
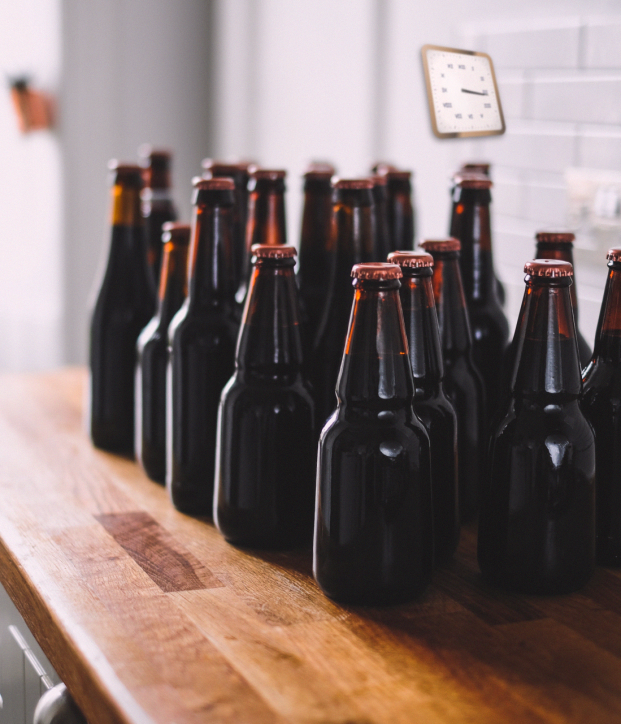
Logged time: {"hour": 3, "minute": 16}
